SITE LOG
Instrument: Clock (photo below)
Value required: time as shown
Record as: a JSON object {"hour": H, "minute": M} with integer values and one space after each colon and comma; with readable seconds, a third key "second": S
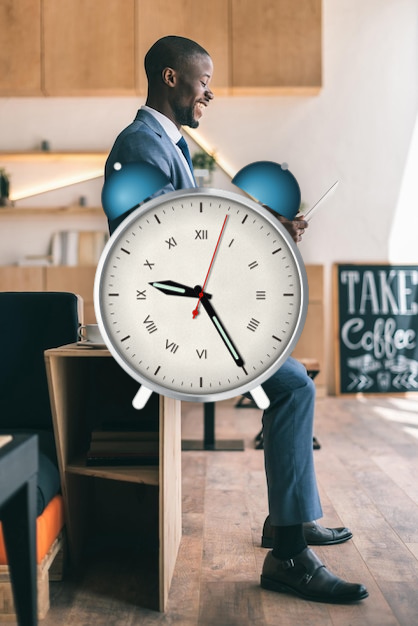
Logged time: {"hour": 9, "minute": 25, "second": 3}
